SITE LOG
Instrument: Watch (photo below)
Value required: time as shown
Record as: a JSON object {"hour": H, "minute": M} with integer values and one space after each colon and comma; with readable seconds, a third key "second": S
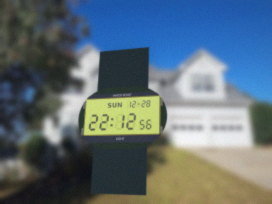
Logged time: {"hour": 22, "minute": 12, "second": 56}
